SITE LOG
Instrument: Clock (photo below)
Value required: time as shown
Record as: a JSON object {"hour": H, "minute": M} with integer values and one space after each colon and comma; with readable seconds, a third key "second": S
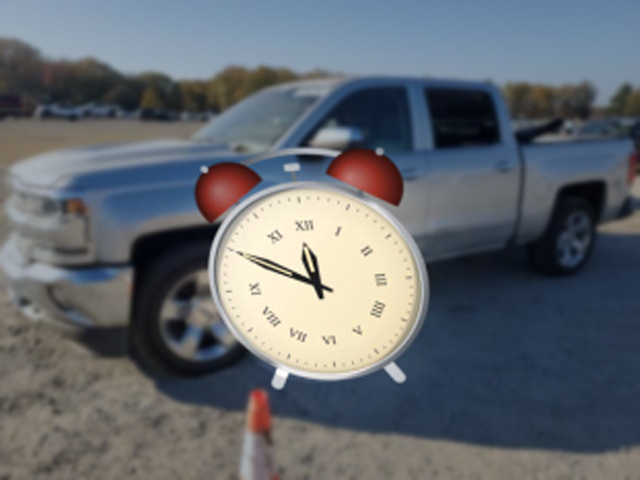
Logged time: {"hour": 11, "minute": 50}
